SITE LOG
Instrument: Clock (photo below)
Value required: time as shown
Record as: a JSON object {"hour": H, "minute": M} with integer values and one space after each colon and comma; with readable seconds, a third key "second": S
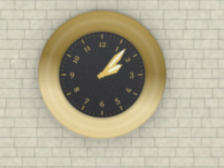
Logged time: {"hour": 2, "minute": 7}
